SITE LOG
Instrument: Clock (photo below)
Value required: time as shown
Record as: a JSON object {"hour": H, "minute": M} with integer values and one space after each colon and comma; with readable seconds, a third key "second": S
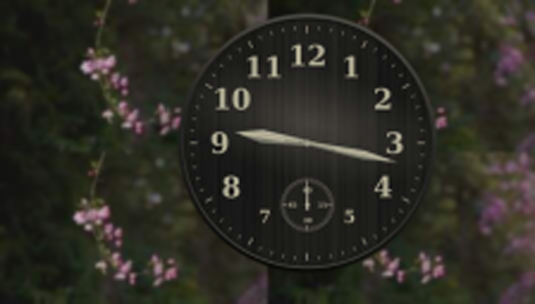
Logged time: {"hour": 9, "minute": 17}
